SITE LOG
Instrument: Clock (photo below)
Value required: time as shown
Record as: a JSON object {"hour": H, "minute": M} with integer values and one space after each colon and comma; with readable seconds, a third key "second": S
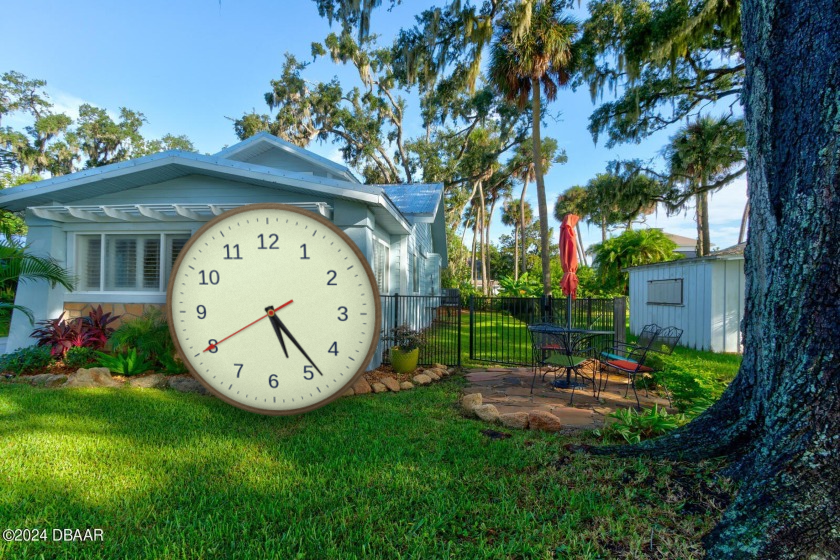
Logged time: {"hour": 5, "minute": 23, "second": 40}
